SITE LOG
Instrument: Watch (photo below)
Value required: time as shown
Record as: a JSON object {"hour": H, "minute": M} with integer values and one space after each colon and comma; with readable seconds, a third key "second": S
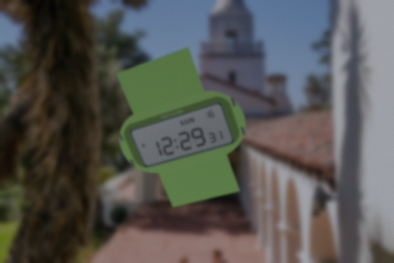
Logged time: {"hour": 12, "minute": 29}
